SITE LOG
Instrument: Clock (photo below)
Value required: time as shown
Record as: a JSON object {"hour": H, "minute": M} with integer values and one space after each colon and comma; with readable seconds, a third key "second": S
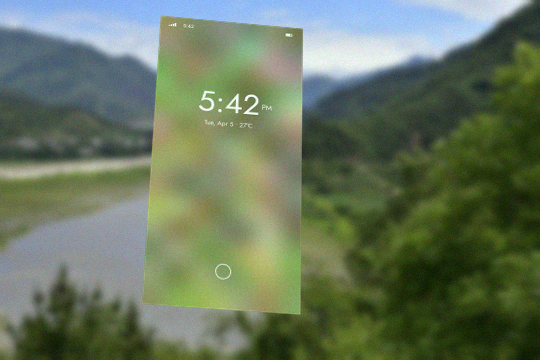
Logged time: {"hour": 5, "minute": 42}
